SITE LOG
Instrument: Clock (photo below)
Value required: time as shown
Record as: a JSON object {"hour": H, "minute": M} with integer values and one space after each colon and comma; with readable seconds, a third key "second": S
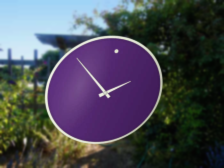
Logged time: {"hour": 1, "minute": 52}
